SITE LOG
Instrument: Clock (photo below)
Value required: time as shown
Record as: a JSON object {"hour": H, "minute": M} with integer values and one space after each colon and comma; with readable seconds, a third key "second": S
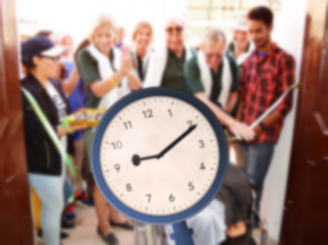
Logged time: {"hour": 9, "minute": 11}
